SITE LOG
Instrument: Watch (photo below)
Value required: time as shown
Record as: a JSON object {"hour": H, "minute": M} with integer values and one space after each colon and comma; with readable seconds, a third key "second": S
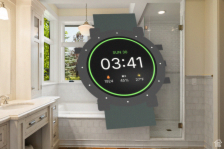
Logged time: {"hour": 3, "minute": 41}
